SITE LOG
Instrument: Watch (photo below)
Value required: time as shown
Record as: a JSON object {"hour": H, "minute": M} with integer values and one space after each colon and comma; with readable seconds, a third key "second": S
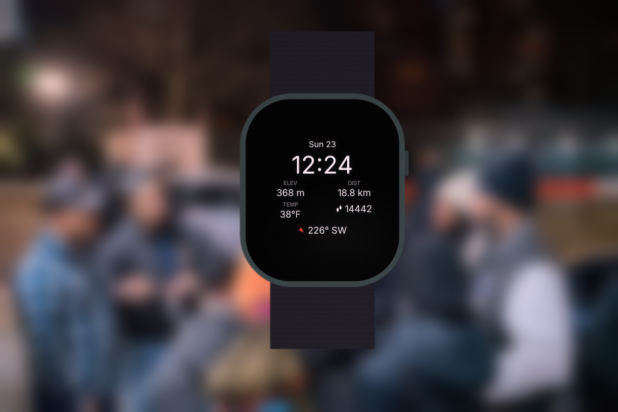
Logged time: {"hour": 12, "minute": 24}
